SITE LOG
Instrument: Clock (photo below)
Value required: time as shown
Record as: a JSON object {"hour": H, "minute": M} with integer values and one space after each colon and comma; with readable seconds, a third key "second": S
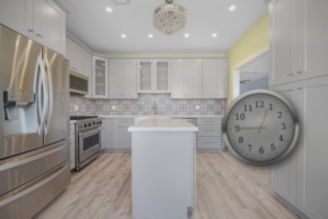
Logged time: {"hour": 12, "minute": 45}
